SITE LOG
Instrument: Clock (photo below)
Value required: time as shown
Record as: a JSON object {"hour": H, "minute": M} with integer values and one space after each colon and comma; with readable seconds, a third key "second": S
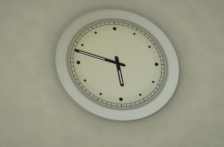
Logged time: {"hour": 5, "minute": 48}
